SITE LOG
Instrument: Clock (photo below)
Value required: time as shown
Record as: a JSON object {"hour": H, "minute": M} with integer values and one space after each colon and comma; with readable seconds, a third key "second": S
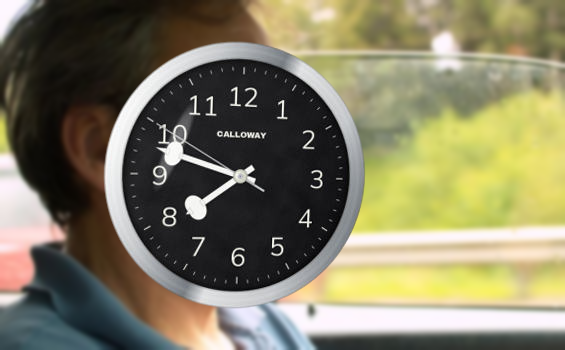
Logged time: {"hour": 7, "minute": 47, "second": 50}
